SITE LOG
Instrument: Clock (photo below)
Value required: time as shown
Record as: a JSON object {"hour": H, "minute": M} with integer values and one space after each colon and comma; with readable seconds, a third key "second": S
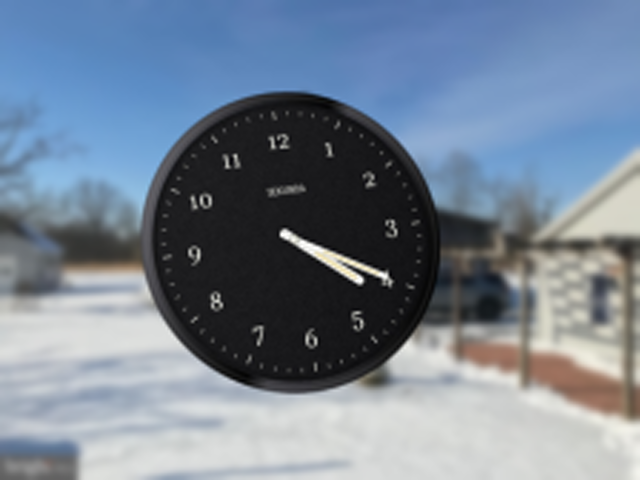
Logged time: {"hour": 4, "minute": 20}
